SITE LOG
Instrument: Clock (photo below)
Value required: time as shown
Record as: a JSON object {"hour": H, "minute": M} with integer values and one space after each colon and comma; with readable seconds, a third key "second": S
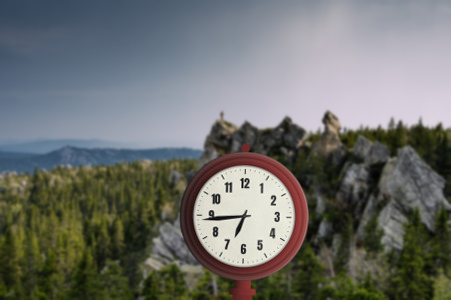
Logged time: {"hour": 6, "minute": 44}
